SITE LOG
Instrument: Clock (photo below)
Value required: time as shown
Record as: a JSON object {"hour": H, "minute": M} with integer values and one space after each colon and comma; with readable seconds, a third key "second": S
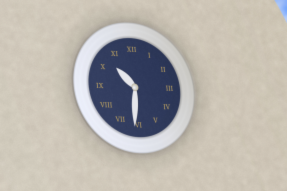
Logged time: {"hour": 10, "minute": 31}
